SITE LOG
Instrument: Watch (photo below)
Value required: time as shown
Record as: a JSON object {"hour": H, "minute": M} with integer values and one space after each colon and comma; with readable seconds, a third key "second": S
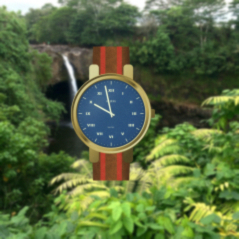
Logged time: {"hour": 9, "minute": 58}
